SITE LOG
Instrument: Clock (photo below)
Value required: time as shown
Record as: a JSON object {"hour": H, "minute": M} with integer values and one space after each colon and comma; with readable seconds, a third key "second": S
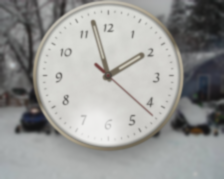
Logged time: {"hour": 1, "minute": 57, "second": 22}
